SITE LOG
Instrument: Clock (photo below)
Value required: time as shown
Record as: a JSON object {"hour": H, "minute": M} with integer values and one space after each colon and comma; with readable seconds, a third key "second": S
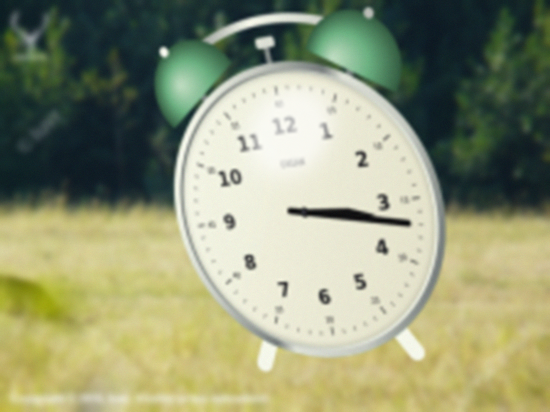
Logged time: {"hour": 3, "minute": 17}
